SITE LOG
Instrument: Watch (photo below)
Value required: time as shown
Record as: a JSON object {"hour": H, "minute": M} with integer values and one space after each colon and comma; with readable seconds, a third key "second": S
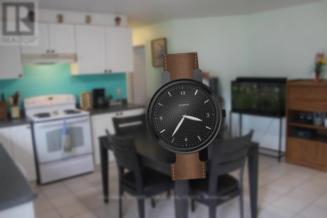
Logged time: {"hour": 3, "minute": 36}
